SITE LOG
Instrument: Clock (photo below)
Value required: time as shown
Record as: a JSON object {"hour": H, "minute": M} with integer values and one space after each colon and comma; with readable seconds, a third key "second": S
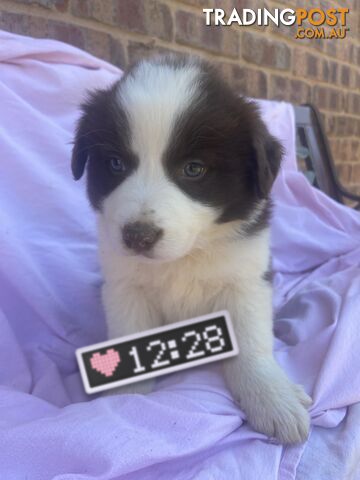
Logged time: {"hour": 12, "minute": 28}
